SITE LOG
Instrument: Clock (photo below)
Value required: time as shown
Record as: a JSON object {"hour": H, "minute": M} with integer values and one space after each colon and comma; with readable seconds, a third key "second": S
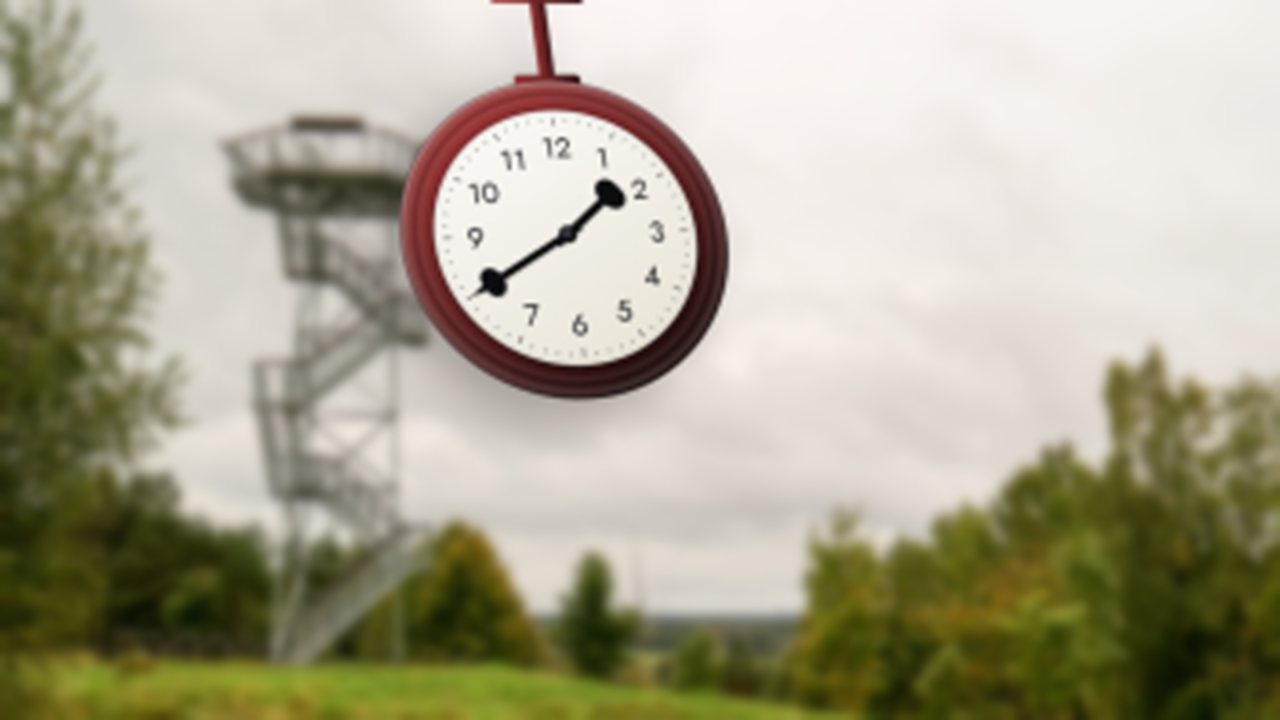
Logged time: {"hour": 1, "minute": 40}
